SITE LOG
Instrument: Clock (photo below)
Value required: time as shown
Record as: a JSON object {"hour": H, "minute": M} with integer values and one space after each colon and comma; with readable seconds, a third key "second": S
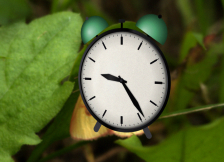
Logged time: {"hour": 9, "minute": 24}
